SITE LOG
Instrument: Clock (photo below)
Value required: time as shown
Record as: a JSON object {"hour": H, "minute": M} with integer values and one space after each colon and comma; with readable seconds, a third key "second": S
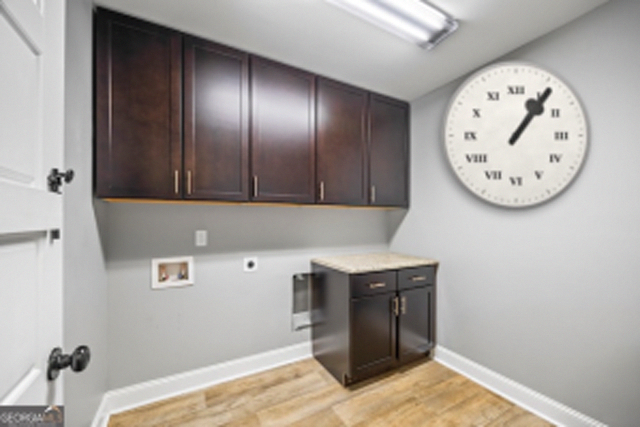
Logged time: {"hour": 1, "minute": 6}
